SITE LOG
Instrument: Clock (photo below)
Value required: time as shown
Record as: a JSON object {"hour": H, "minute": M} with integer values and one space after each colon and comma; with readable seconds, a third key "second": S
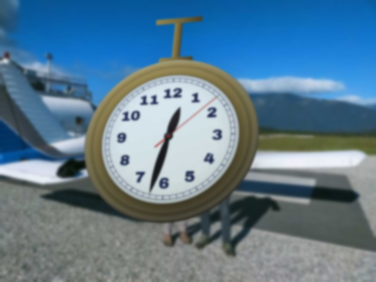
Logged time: {"hour": 12, "minute": 32, "second": 8}
